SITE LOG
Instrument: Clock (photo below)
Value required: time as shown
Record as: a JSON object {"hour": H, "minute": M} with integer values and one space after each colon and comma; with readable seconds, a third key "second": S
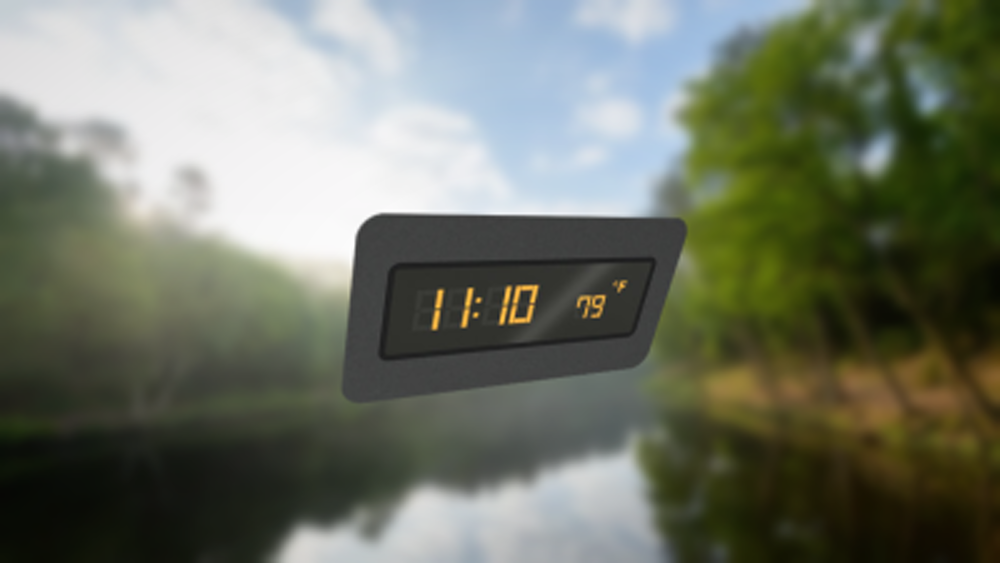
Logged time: {"hour": 11, "minute": 10}
